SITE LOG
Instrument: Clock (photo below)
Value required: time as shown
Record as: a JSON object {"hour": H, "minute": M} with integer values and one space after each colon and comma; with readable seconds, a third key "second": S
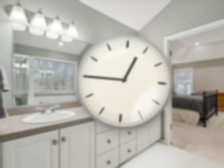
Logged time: {"hour": 12, "minute": 45}
